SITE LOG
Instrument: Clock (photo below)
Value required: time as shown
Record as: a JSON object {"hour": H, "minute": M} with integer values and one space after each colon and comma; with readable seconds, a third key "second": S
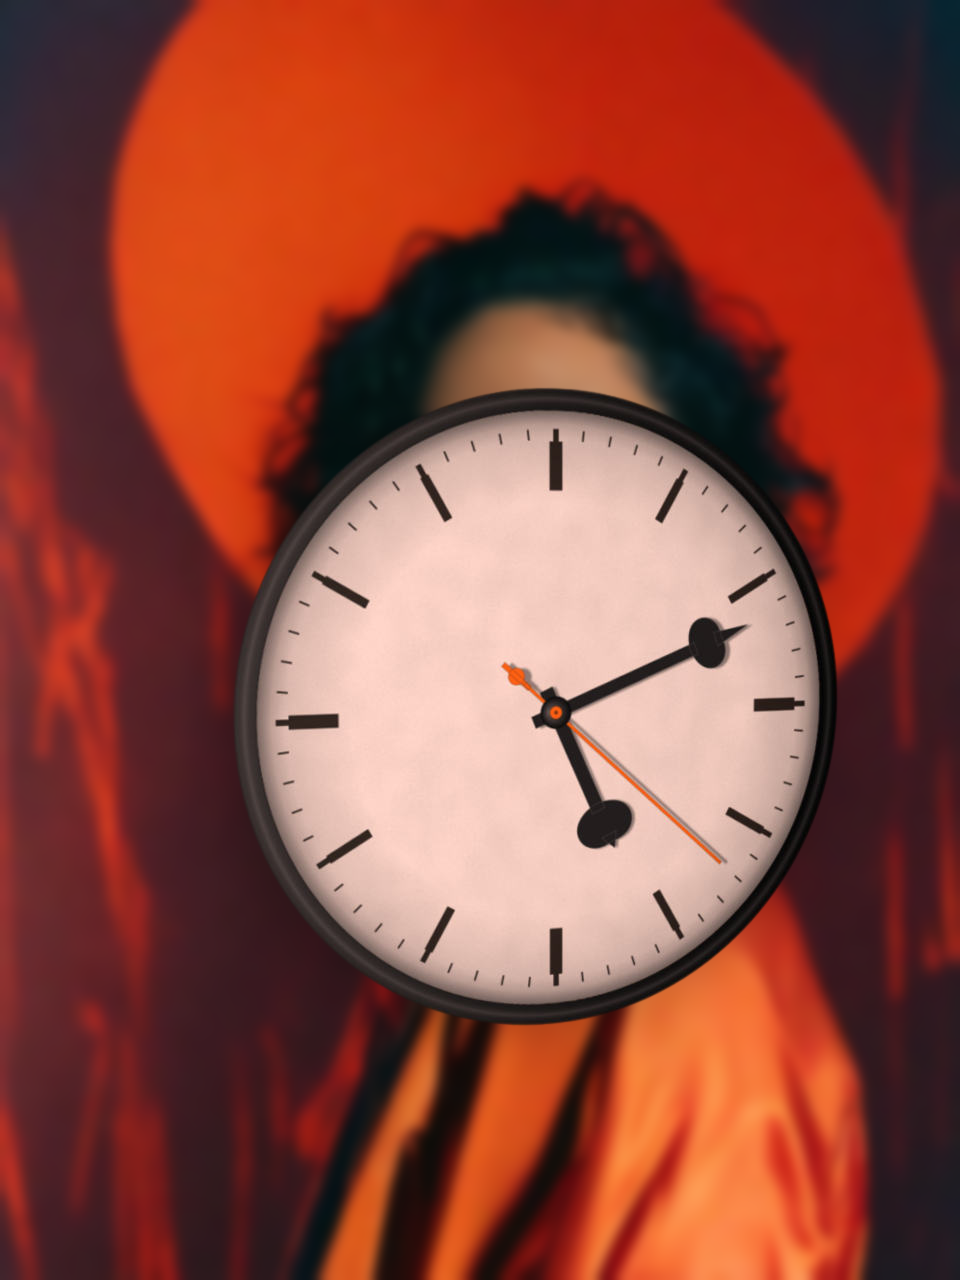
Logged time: {"hour": 5, "minute": 11, "second": 22}
